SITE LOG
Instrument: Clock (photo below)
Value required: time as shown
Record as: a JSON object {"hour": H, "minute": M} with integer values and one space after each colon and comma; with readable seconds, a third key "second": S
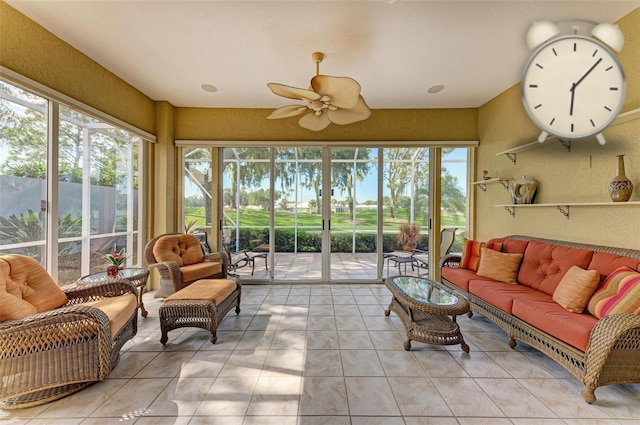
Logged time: {"hour": 6, "minute": 7}
